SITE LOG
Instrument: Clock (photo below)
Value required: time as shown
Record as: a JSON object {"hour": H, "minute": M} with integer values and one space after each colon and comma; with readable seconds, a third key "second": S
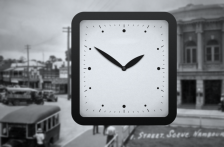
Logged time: {"hour": 1, "minute": 51}
